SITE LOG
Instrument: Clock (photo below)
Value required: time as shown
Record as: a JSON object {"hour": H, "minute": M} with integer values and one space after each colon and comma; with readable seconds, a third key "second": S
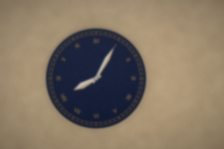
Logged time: {"hour": 8, "minute": 5}
